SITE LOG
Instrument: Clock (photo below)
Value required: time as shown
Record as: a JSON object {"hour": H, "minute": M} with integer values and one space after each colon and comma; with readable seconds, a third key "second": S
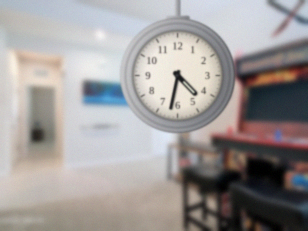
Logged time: {"hour": 4, "minute": 32}
